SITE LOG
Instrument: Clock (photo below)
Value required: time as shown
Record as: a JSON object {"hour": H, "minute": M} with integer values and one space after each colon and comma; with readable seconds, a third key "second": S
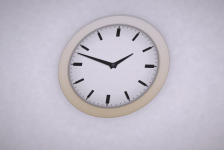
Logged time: {"hour": 1, "minute": 48}
